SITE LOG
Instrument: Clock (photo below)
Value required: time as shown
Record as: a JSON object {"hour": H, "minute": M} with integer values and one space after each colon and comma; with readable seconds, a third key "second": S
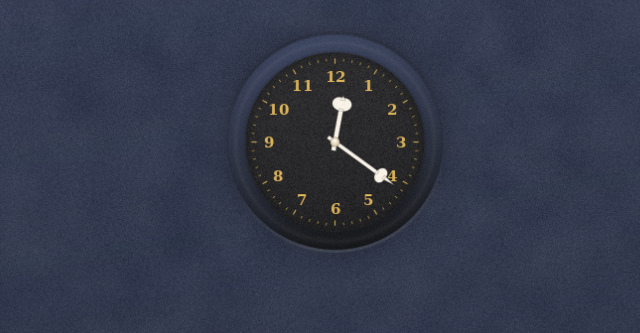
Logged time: {"hour": 12, "minute": 21}
